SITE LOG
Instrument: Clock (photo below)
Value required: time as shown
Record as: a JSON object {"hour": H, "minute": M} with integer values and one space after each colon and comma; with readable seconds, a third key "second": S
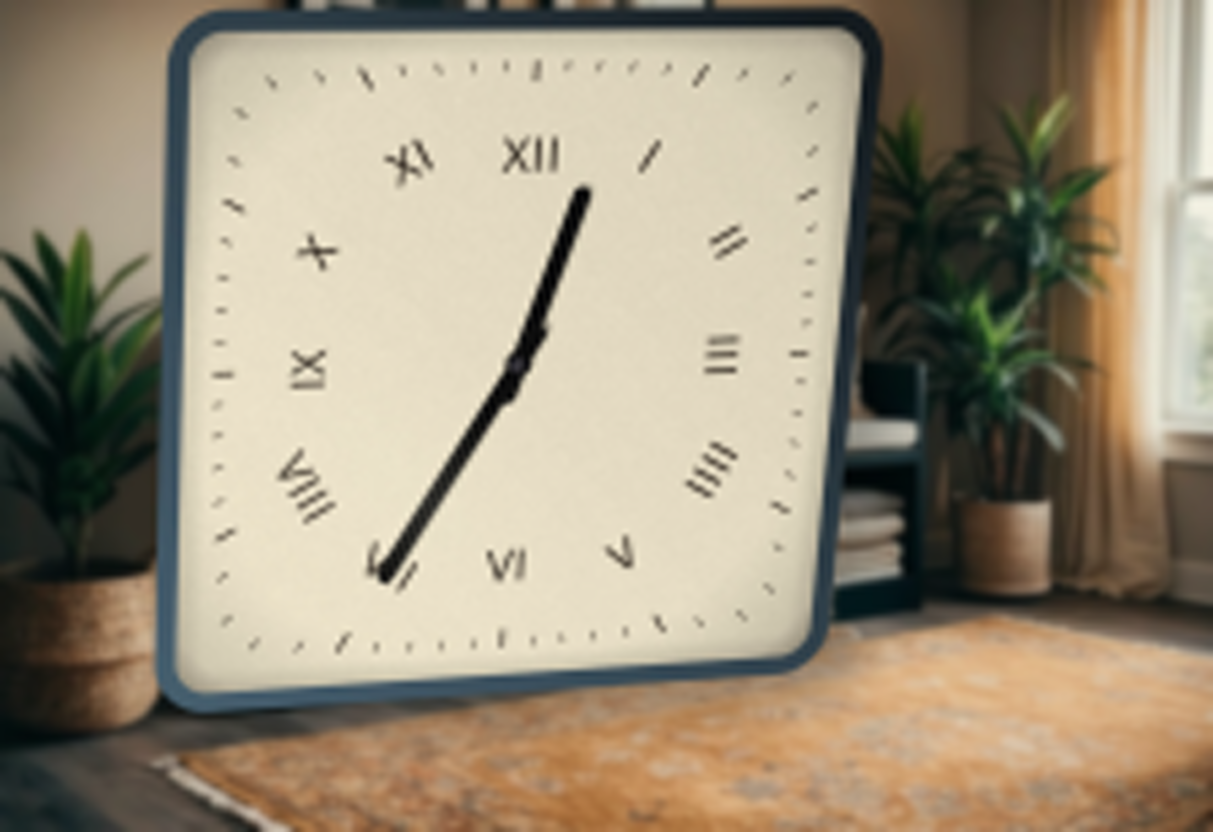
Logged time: {"hour": 12, "minute": 35}
